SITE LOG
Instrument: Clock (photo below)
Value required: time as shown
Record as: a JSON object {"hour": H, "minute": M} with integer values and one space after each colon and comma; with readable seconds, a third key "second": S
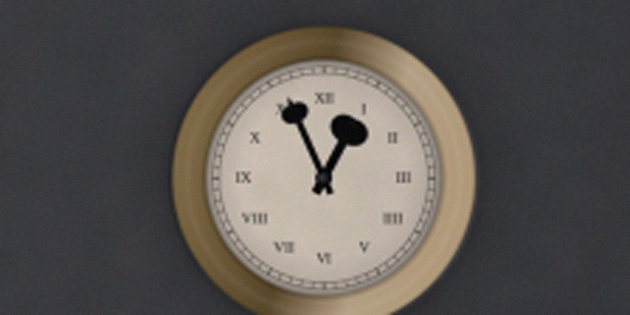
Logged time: {"hour": 12, "minute": 56}
